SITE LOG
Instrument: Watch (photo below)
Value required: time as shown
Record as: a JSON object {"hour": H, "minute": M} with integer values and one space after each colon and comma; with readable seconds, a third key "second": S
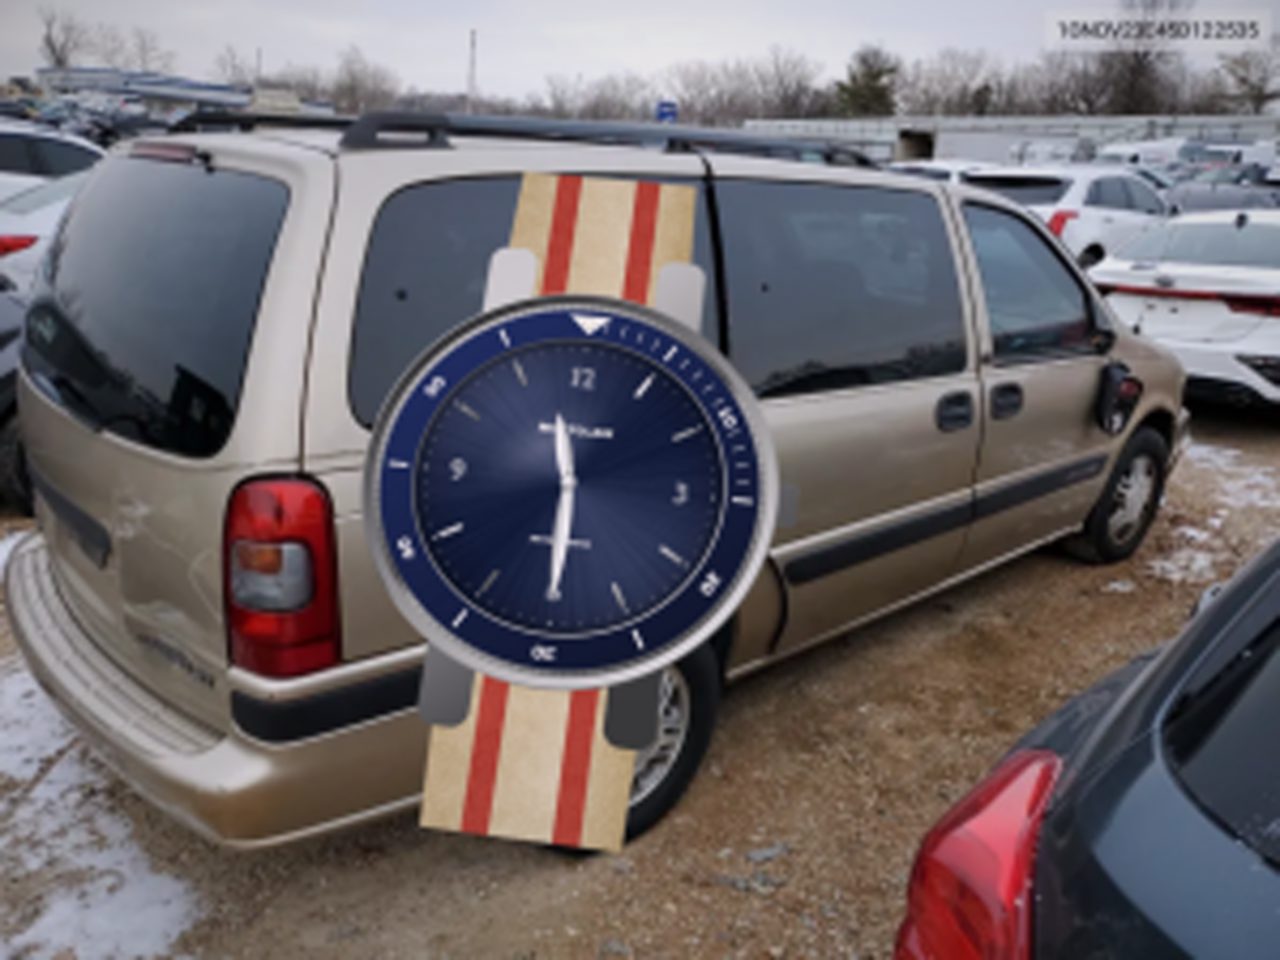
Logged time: {"hour": 11, "minute": 30}
